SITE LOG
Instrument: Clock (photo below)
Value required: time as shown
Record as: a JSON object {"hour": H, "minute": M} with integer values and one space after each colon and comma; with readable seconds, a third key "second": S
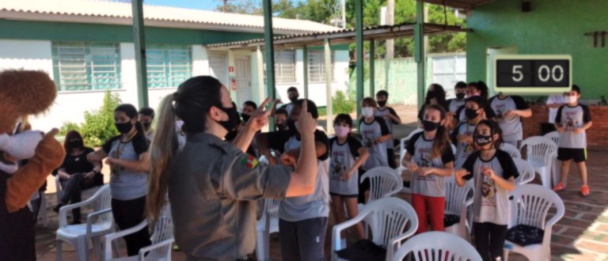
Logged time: {"hour": 5, "minute": 0}
